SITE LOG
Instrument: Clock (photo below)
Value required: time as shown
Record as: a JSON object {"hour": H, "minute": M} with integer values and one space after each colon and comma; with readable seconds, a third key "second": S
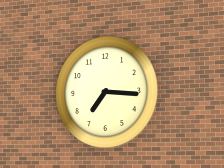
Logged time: {"hour": 7, "minute": 16}
